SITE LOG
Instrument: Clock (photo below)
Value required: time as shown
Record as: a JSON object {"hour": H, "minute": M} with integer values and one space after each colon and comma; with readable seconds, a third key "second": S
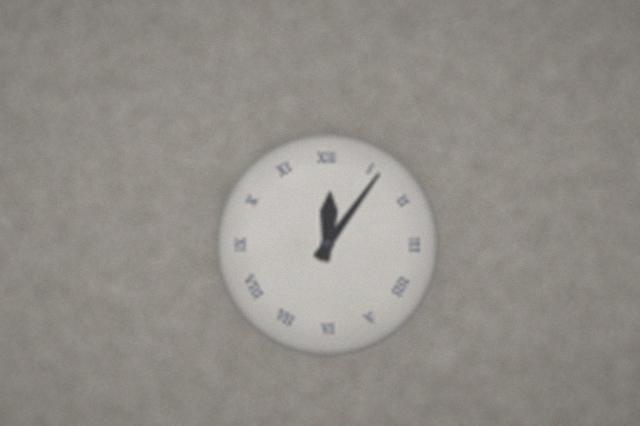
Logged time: {"hour": 12, "minute": 6}
